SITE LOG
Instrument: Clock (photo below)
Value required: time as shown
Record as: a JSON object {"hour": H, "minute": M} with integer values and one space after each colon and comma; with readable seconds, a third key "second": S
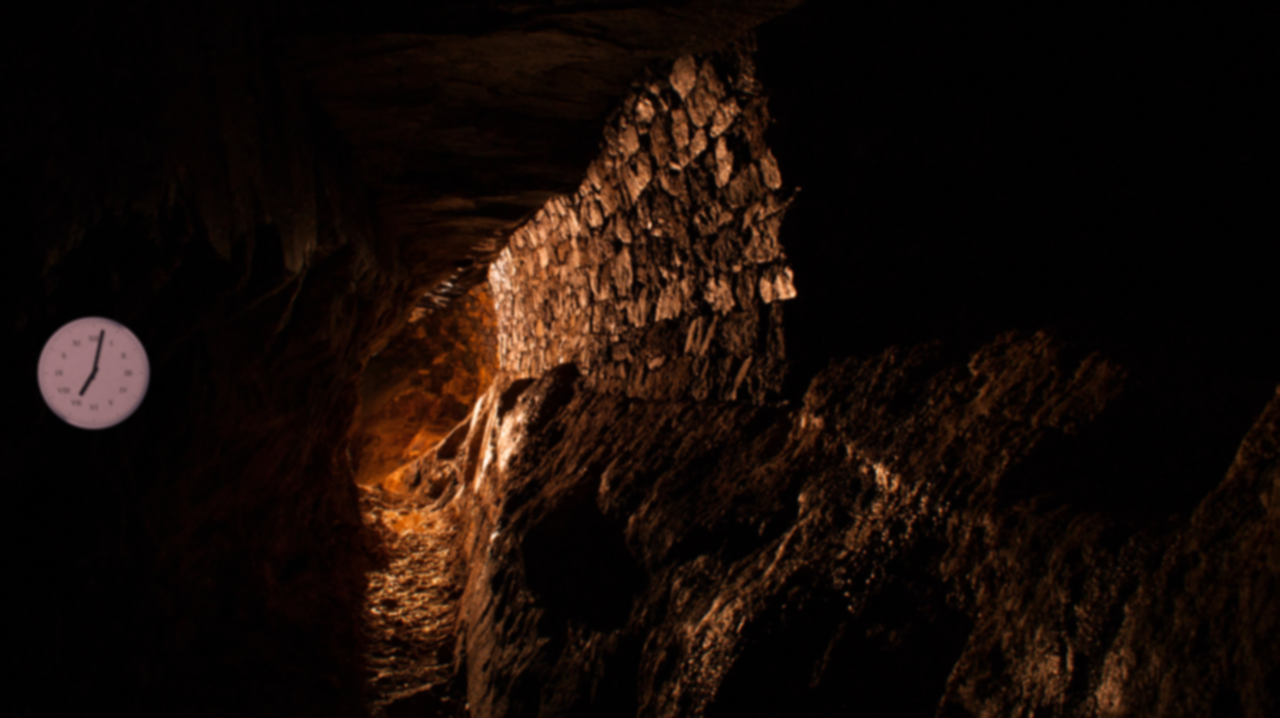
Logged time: {"hour": 7, "minute": 2}
